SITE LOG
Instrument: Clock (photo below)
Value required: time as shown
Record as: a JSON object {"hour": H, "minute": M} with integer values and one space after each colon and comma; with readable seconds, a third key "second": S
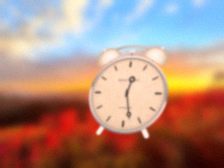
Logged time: {"hour": 12, "minute": 28}
